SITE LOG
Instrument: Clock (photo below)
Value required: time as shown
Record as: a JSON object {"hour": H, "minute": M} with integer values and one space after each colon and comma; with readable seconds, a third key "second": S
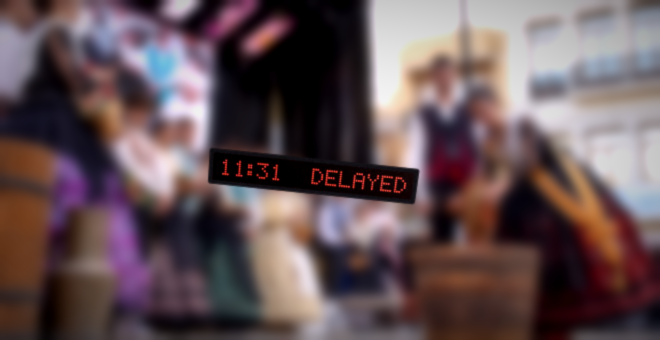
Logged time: {"hour": 11, "minute": 31}
